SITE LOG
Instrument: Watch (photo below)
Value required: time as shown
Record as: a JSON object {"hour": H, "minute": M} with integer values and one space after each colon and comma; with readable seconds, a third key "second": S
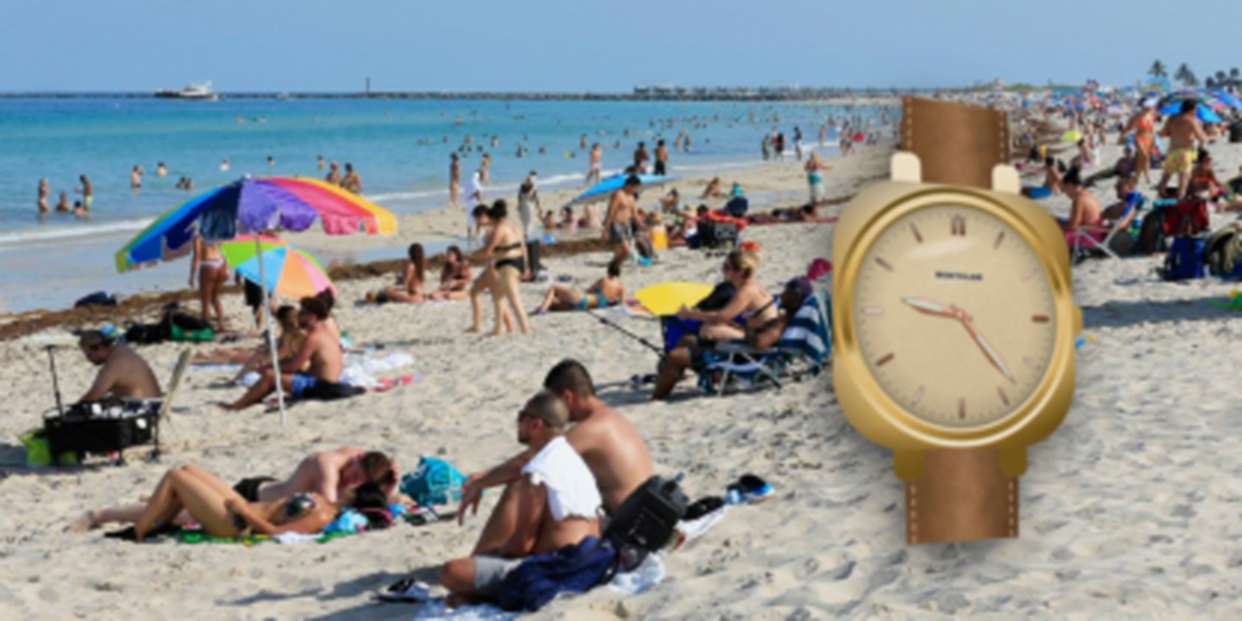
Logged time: {"hour": 9, "minute": 23}
